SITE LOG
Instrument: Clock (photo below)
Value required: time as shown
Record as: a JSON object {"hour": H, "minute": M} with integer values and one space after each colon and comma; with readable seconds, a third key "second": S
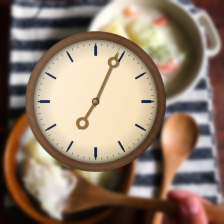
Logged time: {"hour": 7, "minute": 4}
